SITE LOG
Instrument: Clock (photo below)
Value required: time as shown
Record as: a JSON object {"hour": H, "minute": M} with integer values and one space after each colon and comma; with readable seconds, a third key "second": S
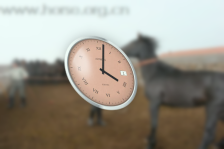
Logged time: {"hour": 4, "minute": 2}
